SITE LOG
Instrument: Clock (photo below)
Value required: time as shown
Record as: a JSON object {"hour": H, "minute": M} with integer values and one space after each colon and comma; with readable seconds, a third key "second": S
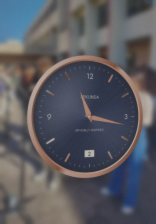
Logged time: {"hour": 11, "minute": 17}
